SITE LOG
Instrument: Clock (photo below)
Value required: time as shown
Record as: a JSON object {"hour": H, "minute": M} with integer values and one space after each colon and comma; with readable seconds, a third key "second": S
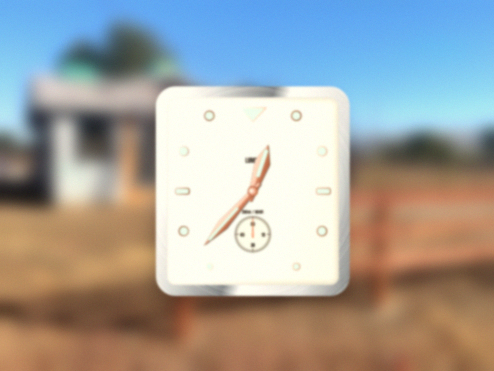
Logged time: {"hour": 12, "minute": 37}
